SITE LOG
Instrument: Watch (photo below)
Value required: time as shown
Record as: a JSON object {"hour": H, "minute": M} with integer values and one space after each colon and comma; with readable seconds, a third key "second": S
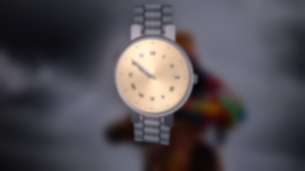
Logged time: {"hour": 9, "minute": 51}
